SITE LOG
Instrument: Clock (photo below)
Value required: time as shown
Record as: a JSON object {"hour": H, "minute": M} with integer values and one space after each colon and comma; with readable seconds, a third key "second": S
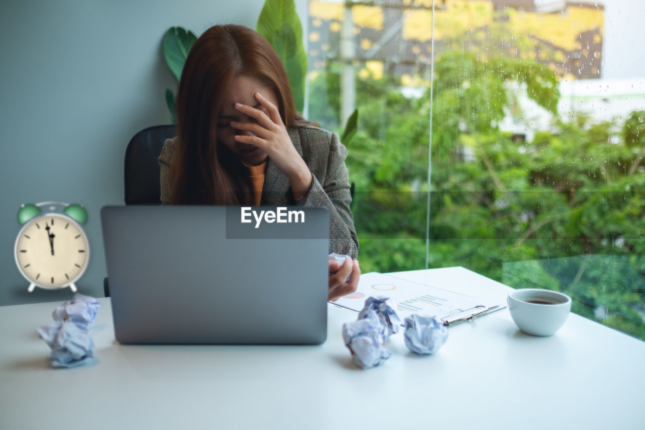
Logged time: {"hour": 11, "minute": 58}
